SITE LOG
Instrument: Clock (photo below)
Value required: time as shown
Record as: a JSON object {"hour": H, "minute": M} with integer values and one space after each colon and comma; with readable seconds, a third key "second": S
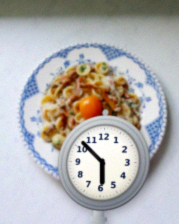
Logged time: {"hour": 5, "minute": 52}
